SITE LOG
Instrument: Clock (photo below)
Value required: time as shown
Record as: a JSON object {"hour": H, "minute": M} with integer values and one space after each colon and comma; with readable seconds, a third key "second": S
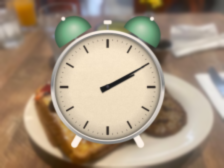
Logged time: {"hour": 2, "minute": 10}
